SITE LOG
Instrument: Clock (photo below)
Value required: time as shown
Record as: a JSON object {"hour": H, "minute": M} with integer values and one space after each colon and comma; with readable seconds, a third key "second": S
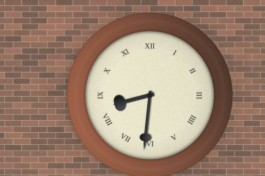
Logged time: {"hour": 8, "minute": 31}
